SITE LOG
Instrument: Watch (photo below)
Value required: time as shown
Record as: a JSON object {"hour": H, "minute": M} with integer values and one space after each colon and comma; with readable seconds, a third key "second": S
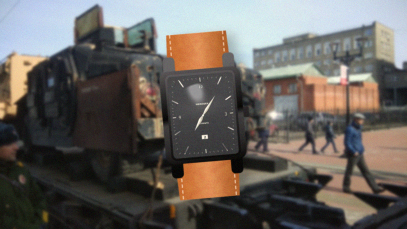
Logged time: {"hour": 7, "minute": 6}
